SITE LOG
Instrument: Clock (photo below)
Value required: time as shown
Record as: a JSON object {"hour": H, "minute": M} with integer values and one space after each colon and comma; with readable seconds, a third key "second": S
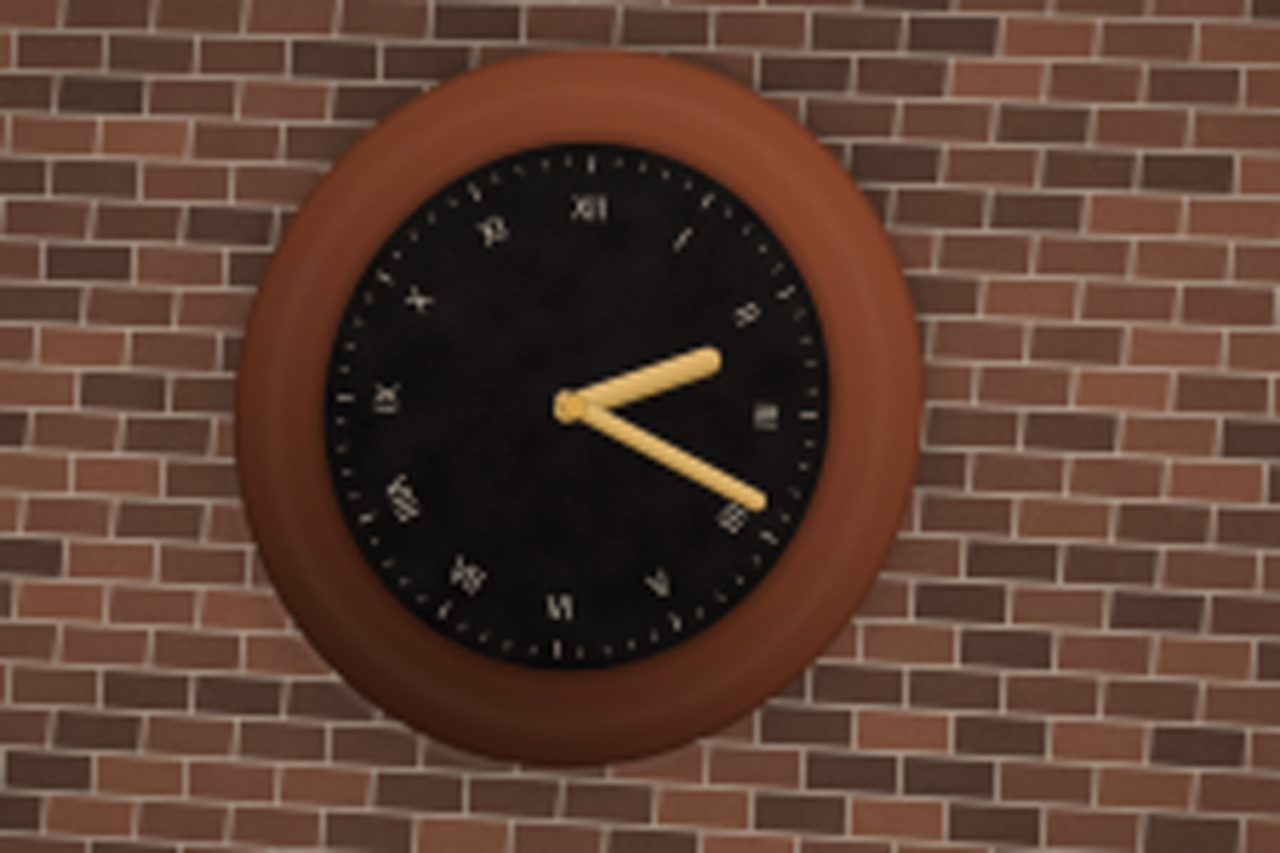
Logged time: {"hour": 2, "minute": 19}
